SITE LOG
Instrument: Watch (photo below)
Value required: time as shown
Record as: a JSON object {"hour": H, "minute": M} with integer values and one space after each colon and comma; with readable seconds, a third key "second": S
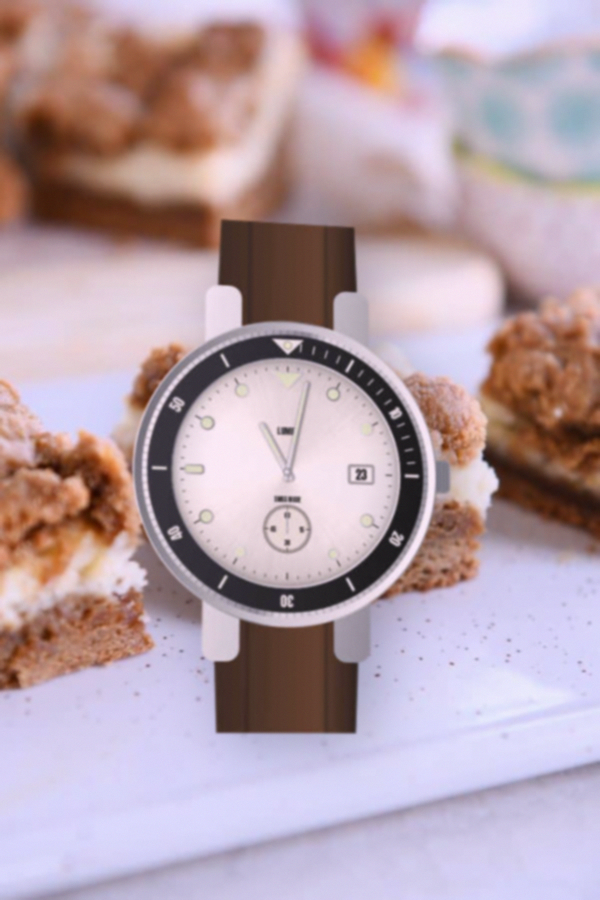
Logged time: {"hour": 11, "minute": 2}
